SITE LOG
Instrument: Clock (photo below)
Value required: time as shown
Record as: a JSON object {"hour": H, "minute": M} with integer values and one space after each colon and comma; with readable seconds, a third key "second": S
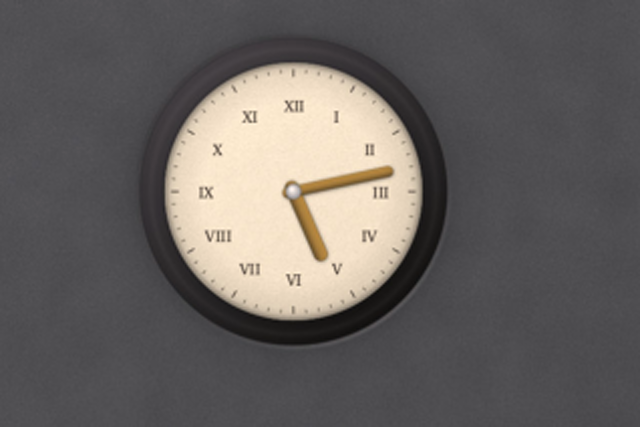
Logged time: {"hour": 5, "minute": 13}
